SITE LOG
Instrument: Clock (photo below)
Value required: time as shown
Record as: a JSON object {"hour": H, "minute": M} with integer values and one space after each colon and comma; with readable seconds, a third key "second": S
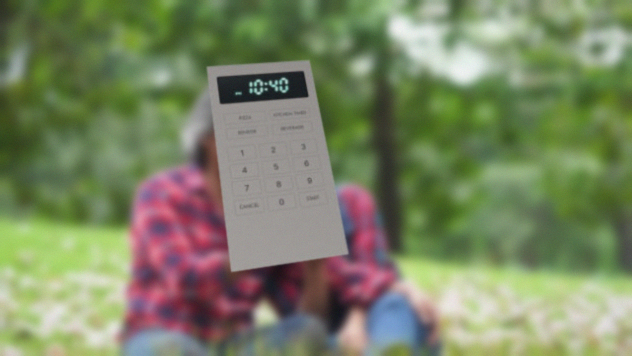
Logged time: {"hour": 10, "minute": 40}
